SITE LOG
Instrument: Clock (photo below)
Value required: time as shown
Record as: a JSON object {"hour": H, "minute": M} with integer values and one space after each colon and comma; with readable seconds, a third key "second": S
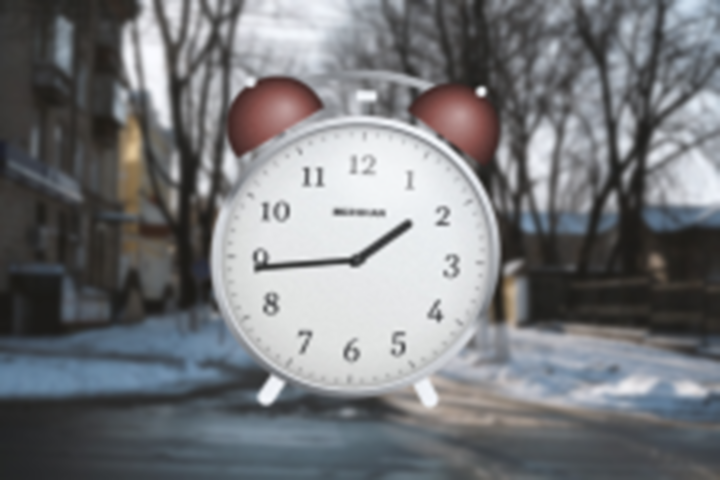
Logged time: {"hour": 1, "minute": 44}
